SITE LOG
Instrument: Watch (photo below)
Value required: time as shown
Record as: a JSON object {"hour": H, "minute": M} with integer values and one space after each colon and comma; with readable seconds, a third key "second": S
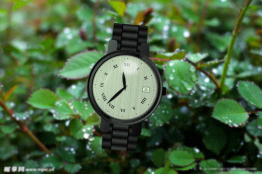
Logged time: {"hour": 11, "minute": 37}
